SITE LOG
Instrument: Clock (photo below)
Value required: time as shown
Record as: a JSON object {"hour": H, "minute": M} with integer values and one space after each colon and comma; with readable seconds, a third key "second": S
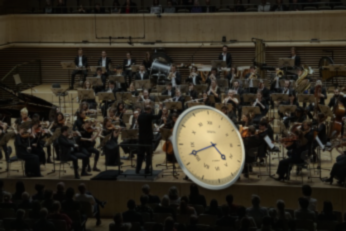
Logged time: {"hour": 4, "minute": 42}
